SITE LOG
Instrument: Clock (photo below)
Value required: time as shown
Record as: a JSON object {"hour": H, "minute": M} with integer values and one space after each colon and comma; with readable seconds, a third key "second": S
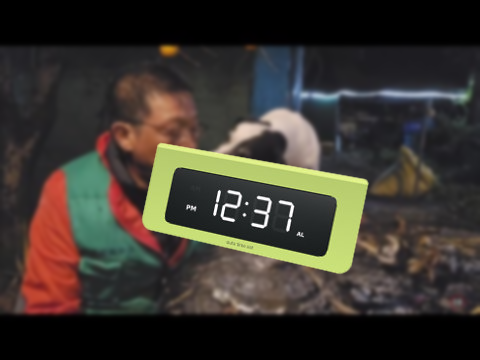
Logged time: {"hour": 12, "minute": 37}
